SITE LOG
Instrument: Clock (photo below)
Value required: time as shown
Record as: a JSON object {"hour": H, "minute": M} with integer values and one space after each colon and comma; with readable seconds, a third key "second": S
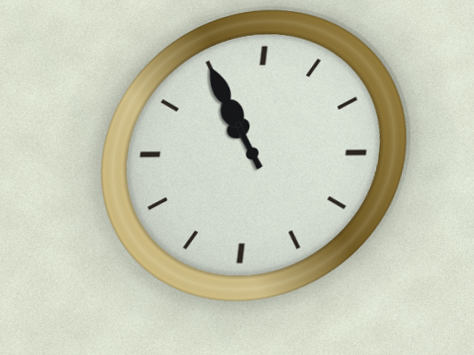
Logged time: {"hour": 10, "minute": 55}
